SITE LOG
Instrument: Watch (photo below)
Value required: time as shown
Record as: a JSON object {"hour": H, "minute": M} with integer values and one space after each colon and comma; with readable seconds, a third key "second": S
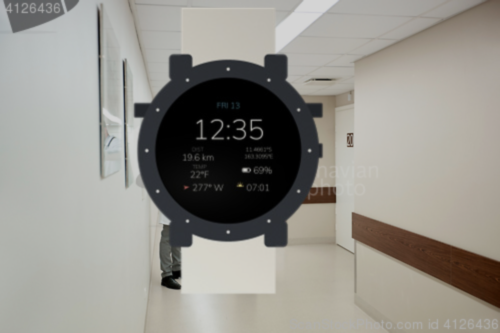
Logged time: {"hour": 12, "minute": 35}
